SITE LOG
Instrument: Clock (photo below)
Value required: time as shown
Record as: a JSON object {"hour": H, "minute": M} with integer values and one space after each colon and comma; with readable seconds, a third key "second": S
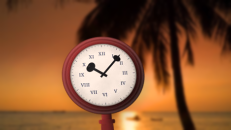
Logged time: {"hour": 10, "minute": 7}
